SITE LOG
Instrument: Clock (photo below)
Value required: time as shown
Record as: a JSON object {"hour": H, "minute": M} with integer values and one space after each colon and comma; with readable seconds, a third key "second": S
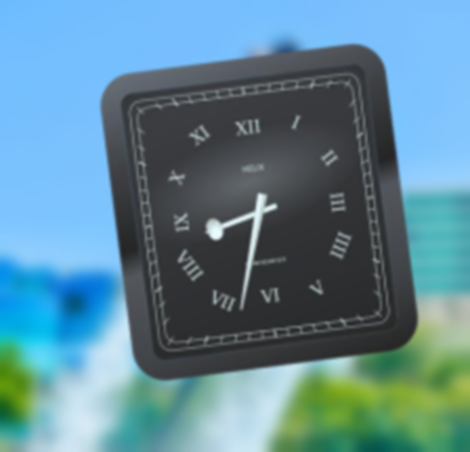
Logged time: {"hour": 8, "minute": 33}
